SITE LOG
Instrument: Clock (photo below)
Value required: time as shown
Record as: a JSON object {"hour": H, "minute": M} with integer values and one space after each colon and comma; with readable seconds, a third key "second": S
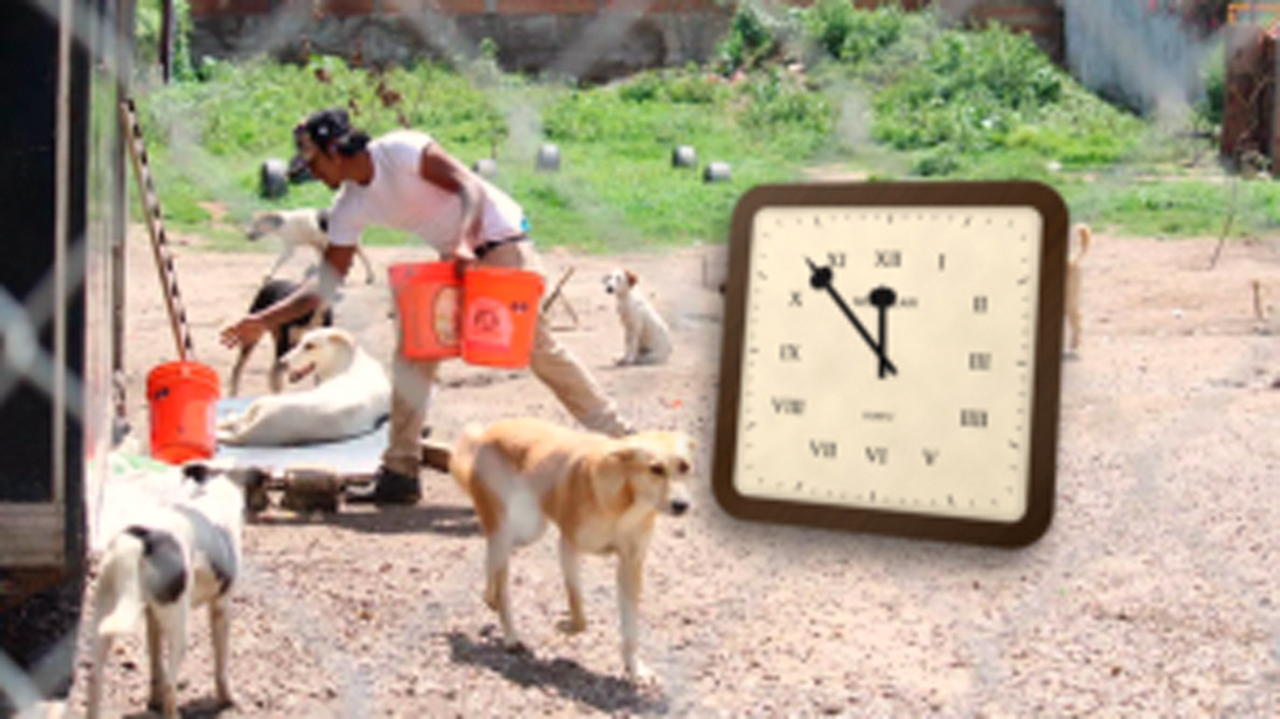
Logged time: {"hour": 11, "minute": 53}
